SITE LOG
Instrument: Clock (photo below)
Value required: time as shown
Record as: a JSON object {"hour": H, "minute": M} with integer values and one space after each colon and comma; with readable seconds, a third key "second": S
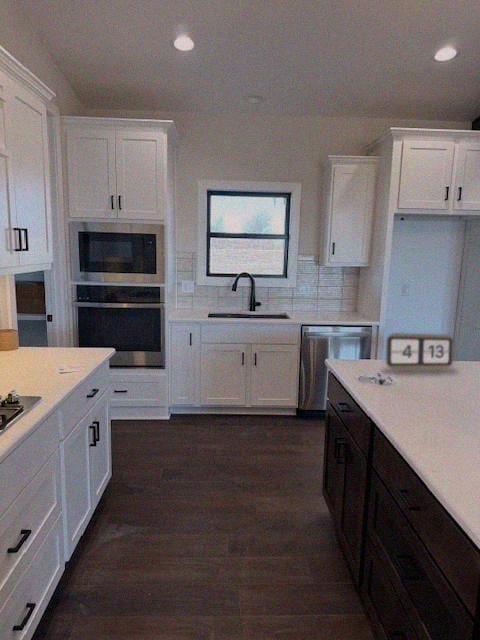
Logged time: {"hour": 4, "minute": 13}
